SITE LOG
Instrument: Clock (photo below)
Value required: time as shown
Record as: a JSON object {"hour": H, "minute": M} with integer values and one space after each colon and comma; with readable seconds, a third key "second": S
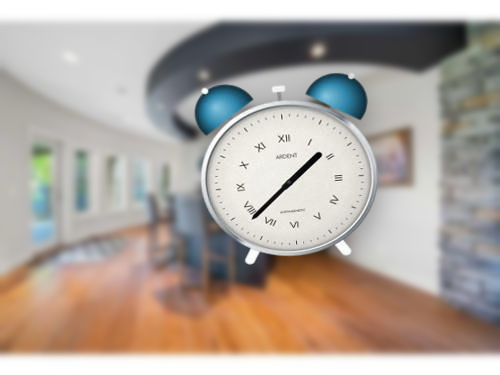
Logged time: {"hour": 1, "minute": 38}
